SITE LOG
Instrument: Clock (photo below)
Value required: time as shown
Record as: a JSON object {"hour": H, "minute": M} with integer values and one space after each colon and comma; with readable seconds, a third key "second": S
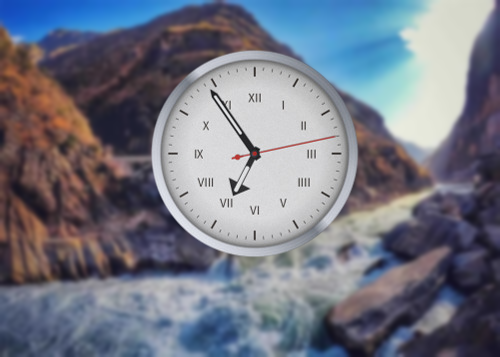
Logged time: {"hour": 6, "minute": 54, "second": 13}
